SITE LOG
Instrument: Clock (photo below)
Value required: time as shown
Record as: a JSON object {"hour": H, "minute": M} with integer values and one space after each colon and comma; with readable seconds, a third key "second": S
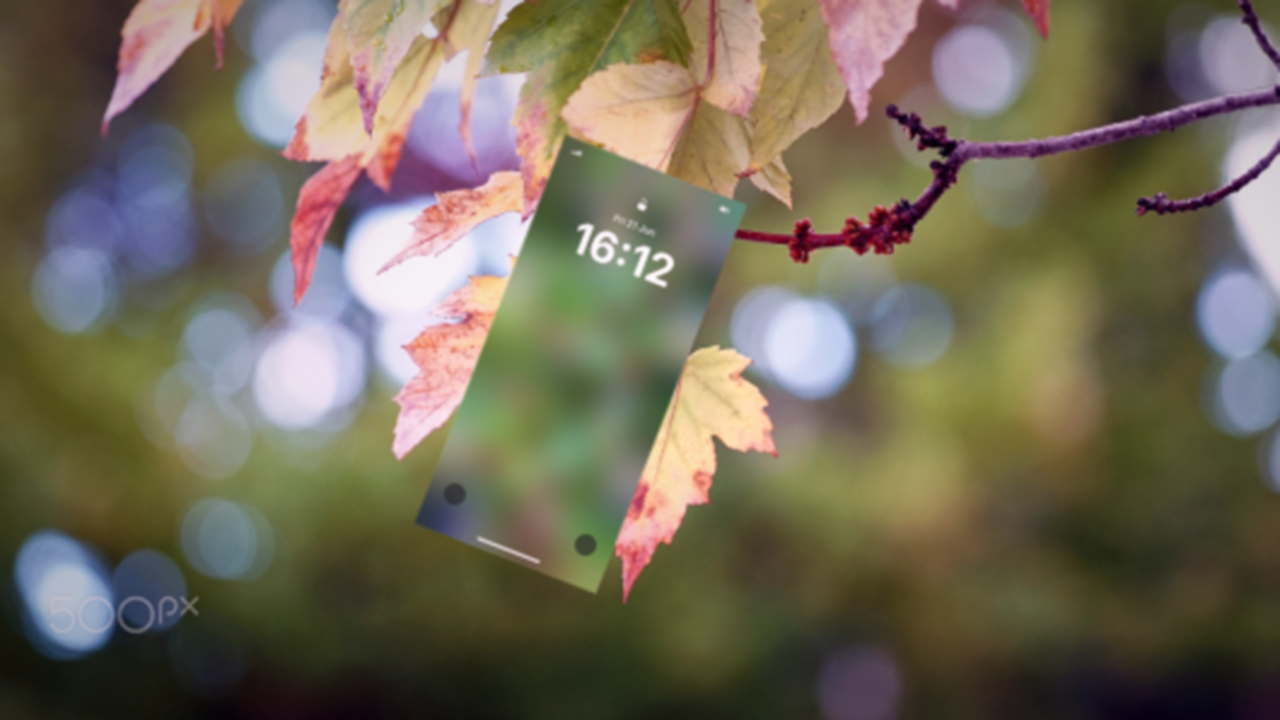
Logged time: {"hour": 16, "minute": 12}
